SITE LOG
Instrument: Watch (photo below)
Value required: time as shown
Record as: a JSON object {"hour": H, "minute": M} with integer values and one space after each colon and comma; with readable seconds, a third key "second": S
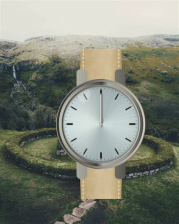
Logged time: {"hour": 12, "minute": 0}
